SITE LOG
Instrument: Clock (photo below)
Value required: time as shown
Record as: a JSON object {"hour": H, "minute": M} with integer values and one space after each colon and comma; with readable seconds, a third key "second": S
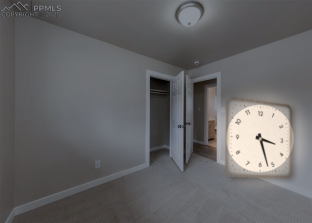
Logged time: {"hour": 3, "minute": 27}
